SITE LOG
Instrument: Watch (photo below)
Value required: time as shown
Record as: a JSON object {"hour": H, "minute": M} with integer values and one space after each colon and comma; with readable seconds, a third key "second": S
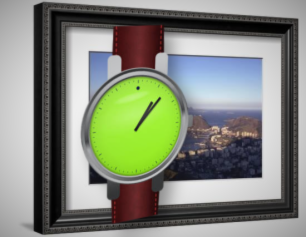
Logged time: {"hour": 1, "minute": 7}
